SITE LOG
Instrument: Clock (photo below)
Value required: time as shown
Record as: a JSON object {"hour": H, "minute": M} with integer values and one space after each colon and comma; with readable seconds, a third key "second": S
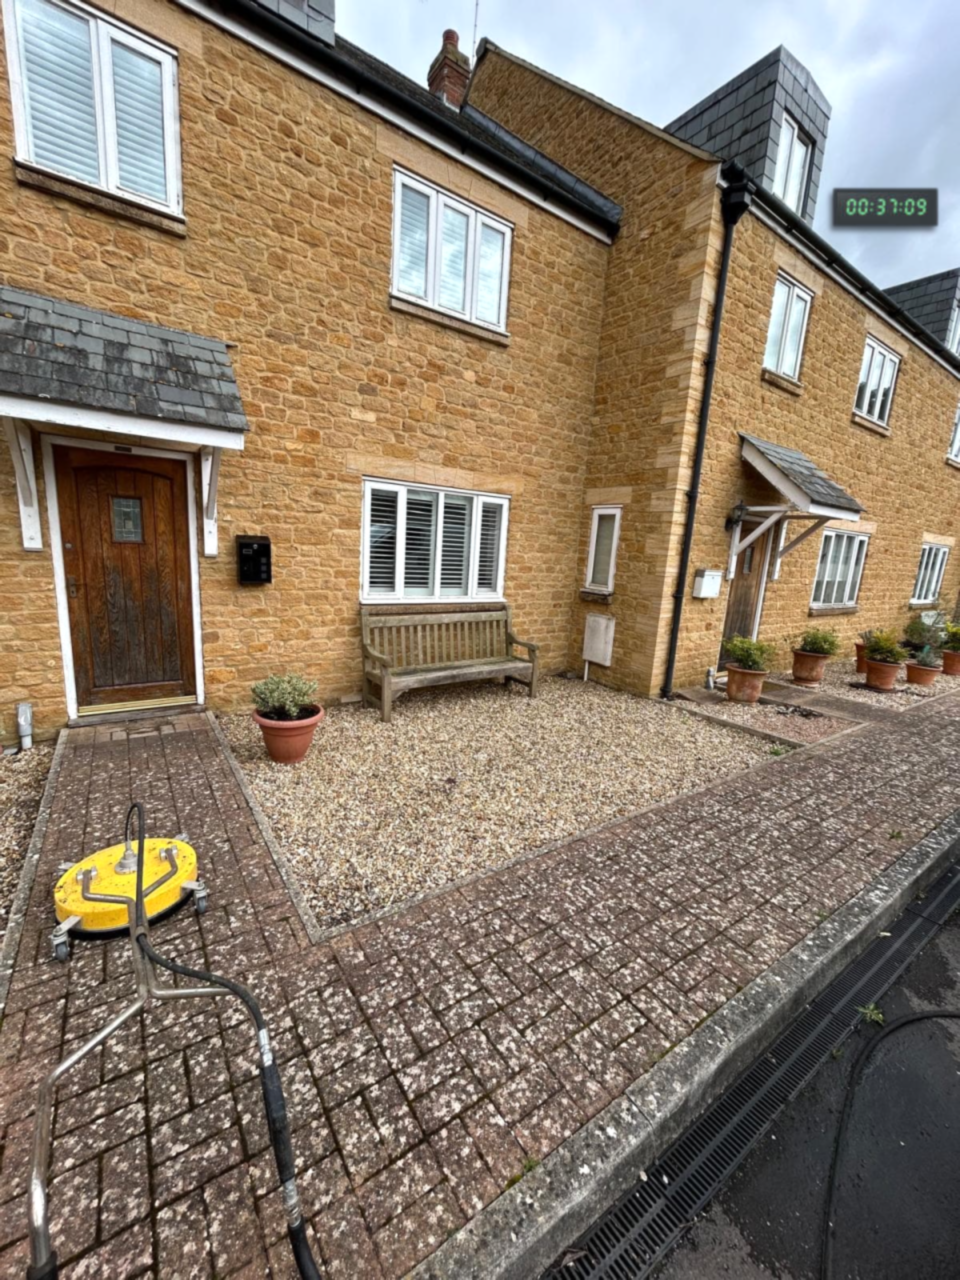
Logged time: {"hour": 0, "minute": 37, "second": 9}
